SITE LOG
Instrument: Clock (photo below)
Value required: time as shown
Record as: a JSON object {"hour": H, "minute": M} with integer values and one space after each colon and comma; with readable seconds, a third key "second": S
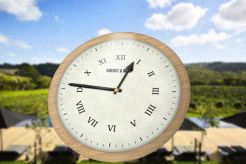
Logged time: {"hour": 12, "minute": 46}
